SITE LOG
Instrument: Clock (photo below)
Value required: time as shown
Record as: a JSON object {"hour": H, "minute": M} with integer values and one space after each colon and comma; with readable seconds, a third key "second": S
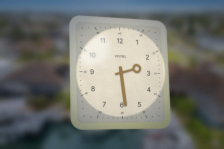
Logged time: {"hour": 2, "minute": 29}
